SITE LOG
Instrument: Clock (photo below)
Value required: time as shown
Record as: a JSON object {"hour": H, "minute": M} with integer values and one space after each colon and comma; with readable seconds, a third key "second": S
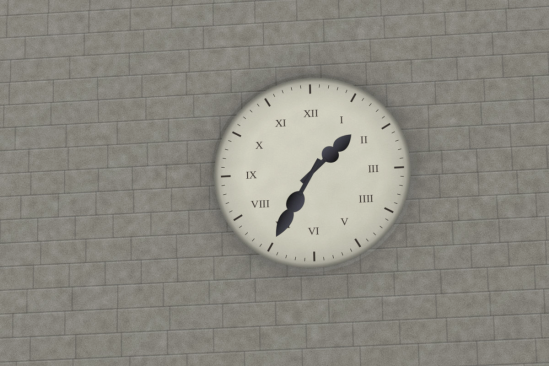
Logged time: {"hour": 1, "minute": 35}
